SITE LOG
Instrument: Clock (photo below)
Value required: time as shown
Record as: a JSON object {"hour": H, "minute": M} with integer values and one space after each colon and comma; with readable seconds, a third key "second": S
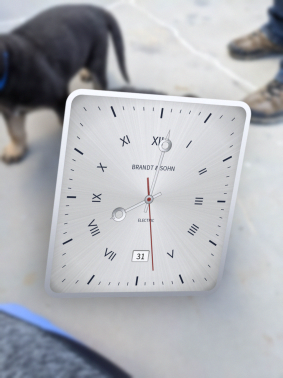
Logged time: {"hour": 8, "minute": 1, "second": 28}
